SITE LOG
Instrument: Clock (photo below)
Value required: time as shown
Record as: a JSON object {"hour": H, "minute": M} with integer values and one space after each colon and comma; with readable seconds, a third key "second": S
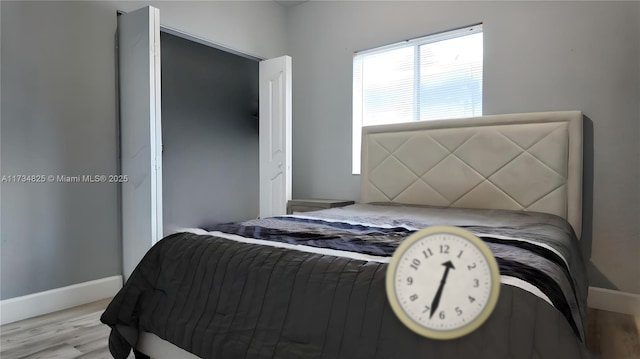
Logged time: {"hour": 12, "minute": 33}
